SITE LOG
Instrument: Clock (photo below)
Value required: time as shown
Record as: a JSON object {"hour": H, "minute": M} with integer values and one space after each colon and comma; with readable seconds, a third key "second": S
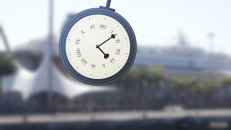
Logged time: {"hour": 4, "minute": 7}
